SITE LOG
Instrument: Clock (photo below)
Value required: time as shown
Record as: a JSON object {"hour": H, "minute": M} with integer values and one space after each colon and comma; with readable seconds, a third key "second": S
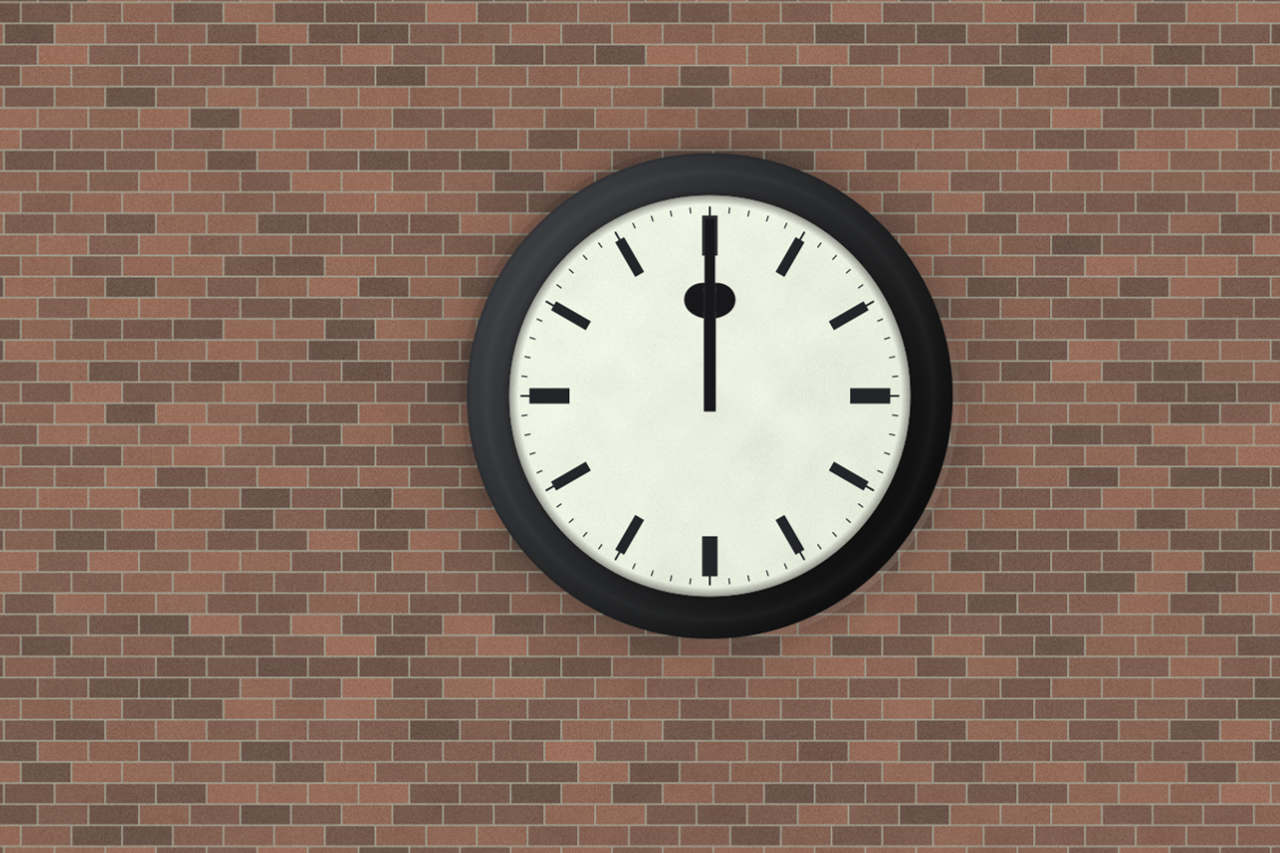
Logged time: {"hour": 12, "minute": 0}
